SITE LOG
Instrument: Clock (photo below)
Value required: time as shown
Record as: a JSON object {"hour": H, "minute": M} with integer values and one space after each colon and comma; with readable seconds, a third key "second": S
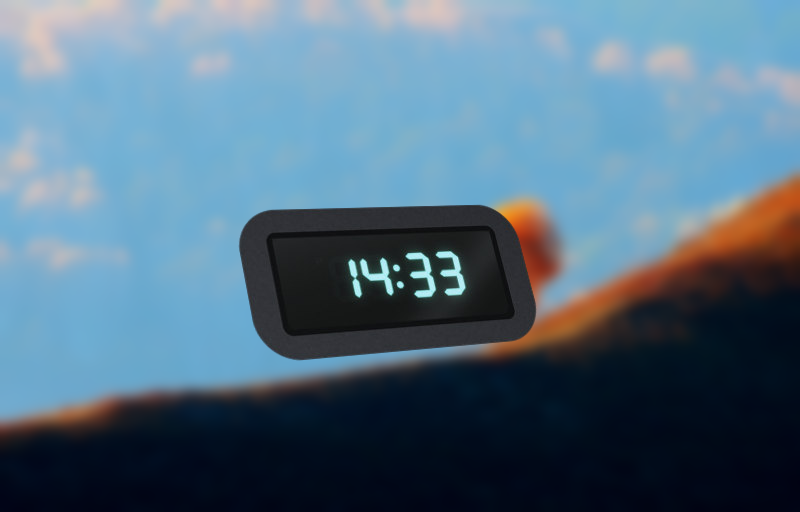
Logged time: {"hour": 14, "minute": 33}
